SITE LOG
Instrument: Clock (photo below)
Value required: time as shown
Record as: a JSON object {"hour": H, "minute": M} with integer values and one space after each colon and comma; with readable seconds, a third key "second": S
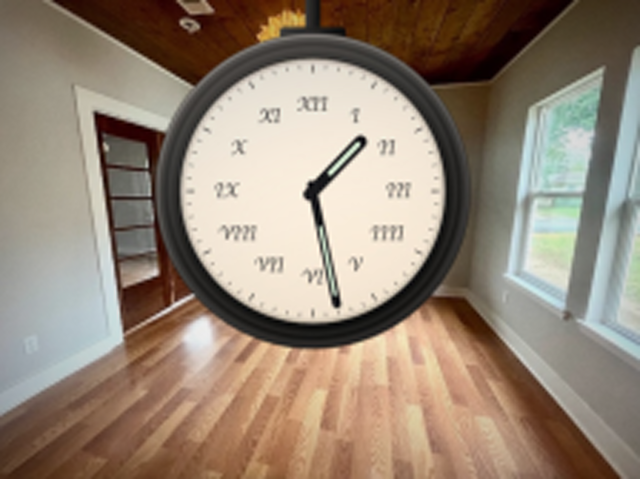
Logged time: {"hour": 1, "minute": 28}
